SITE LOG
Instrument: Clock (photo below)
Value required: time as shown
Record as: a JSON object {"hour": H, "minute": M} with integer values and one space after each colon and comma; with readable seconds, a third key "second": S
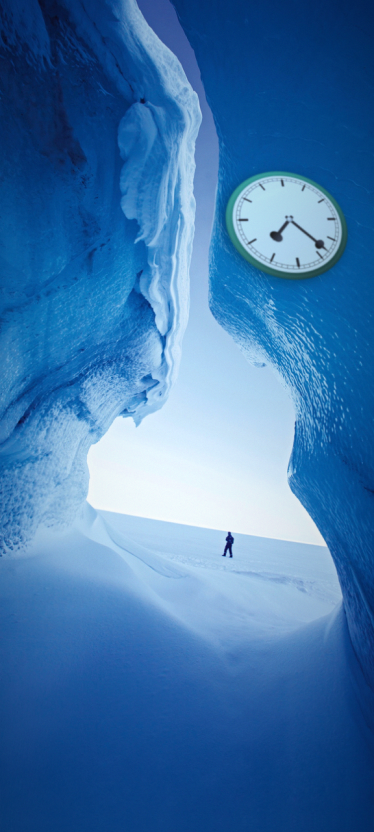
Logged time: {"hour": 7, "minute": 23}
